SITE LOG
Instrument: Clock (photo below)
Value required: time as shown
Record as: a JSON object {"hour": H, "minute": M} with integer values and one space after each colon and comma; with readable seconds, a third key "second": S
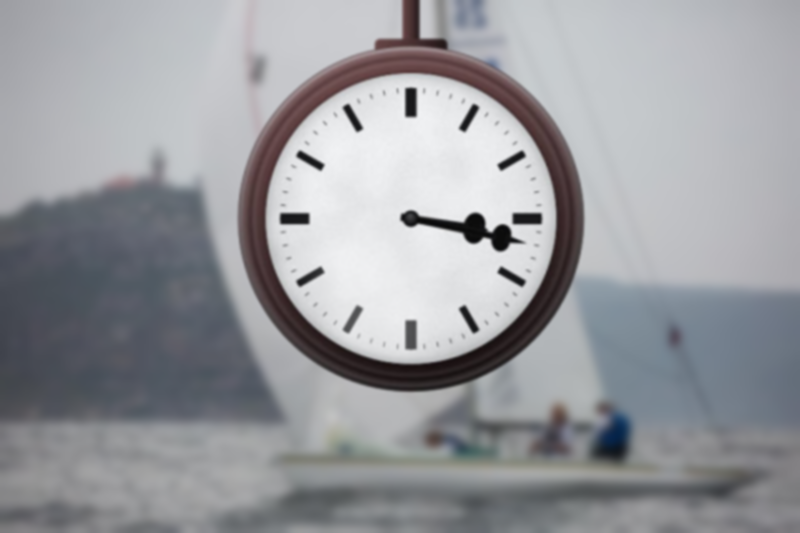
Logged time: {"hour": 3, "minute": 17}
